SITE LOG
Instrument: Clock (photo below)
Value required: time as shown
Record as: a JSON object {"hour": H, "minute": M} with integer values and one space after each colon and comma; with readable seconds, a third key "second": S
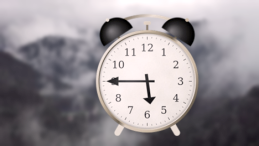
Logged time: {"hour": 5, "minute": 45}
